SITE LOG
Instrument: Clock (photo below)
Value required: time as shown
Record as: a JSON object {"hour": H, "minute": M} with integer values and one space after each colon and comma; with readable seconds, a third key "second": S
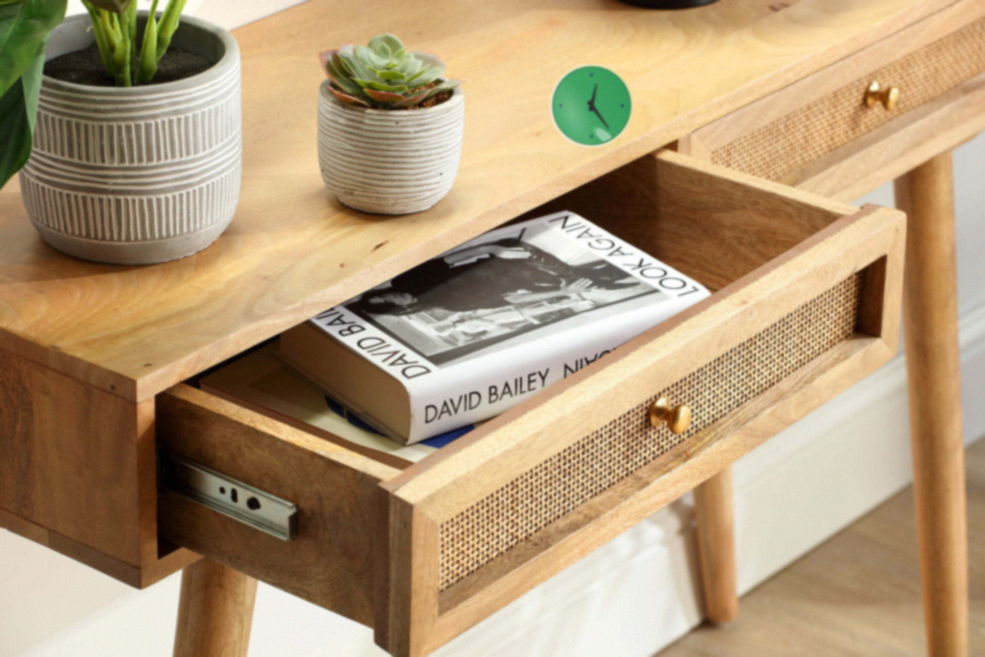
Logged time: {"hour": 12, "minute": 24}
